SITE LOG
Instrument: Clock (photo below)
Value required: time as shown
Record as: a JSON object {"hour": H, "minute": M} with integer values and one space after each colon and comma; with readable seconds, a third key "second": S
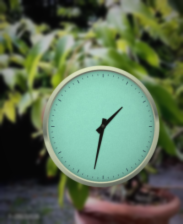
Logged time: {"hour": 1, "minute": 32}
